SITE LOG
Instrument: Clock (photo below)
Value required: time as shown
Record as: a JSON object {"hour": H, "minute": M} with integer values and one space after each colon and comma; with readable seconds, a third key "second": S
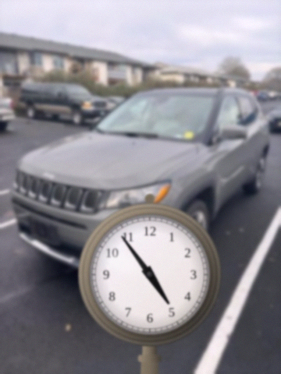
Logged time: {"hour": 4, "minute": 54}
